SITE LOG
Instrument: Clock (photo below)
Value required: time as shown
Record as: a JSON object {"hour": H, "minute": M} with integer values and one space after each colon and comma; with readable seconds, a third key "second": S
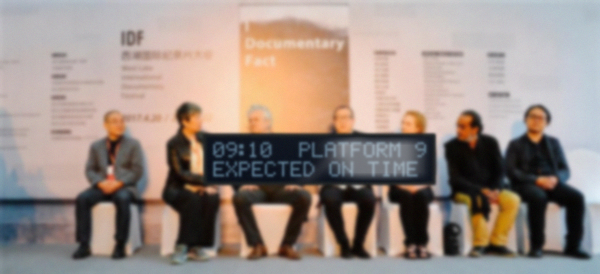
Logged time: {"hour": 9, "minute": 10}
